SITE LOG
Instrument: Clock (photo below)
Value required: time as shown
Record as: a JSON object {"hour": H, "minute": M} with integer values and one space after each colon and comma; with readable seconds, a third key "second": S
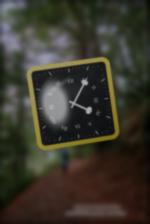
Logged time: {"hour": 4, "minute": 6}
